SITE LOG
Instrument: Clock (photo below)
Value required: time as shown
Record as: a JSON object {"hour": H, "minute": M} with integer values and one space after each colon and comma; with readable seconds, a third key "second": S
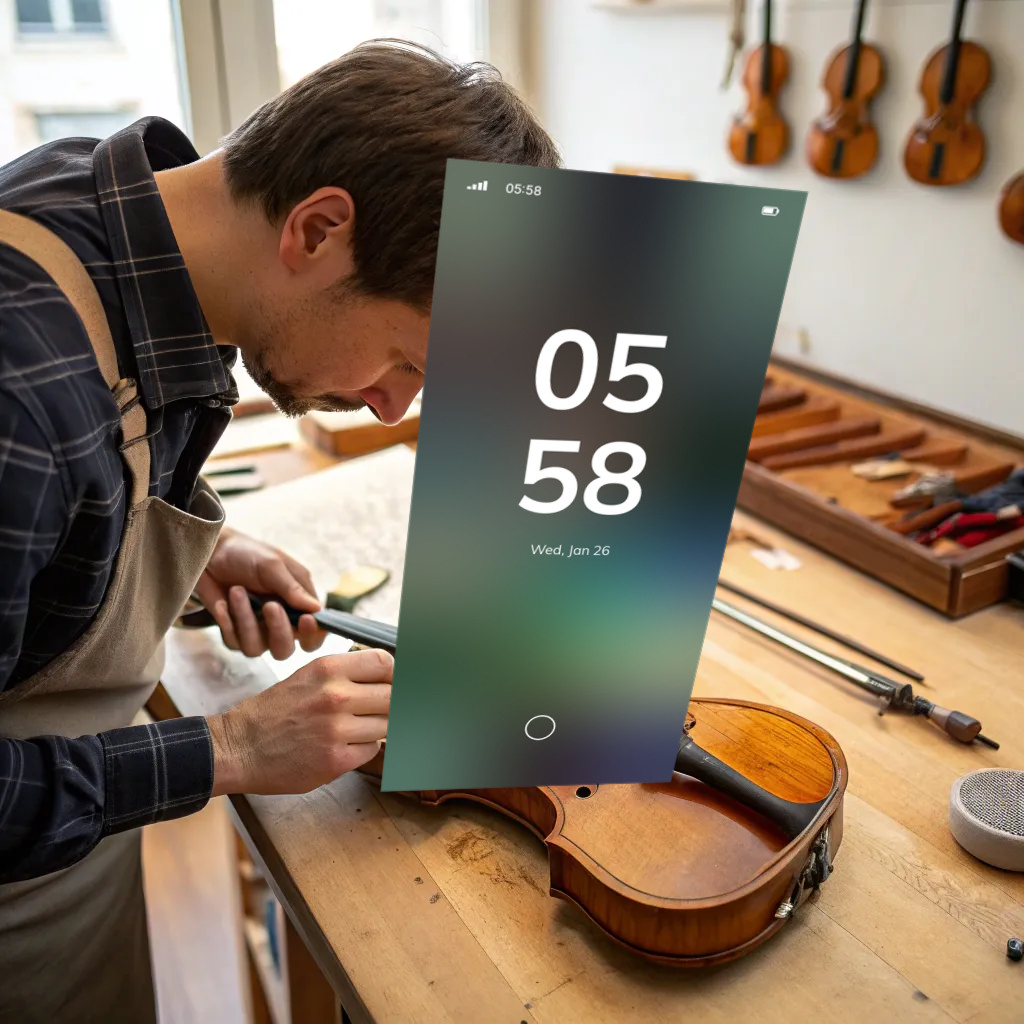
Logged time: {"hour": 5, "minute": 58}
